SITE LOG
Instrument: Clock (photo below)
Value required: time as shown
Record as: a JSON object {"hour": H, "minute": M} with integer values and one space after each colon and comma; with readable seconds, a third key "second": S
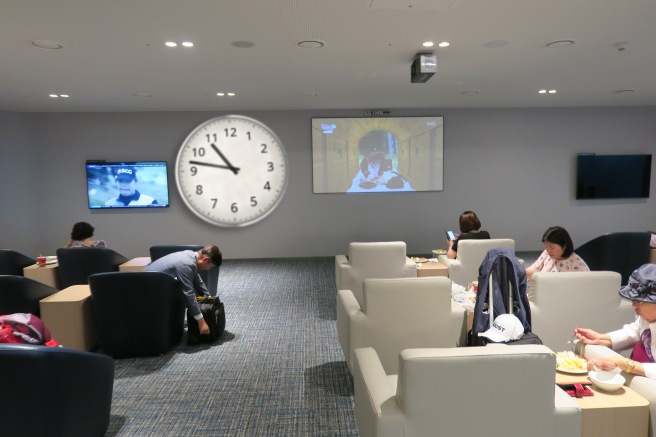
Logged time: {"hour": 10, "minute": 47}
